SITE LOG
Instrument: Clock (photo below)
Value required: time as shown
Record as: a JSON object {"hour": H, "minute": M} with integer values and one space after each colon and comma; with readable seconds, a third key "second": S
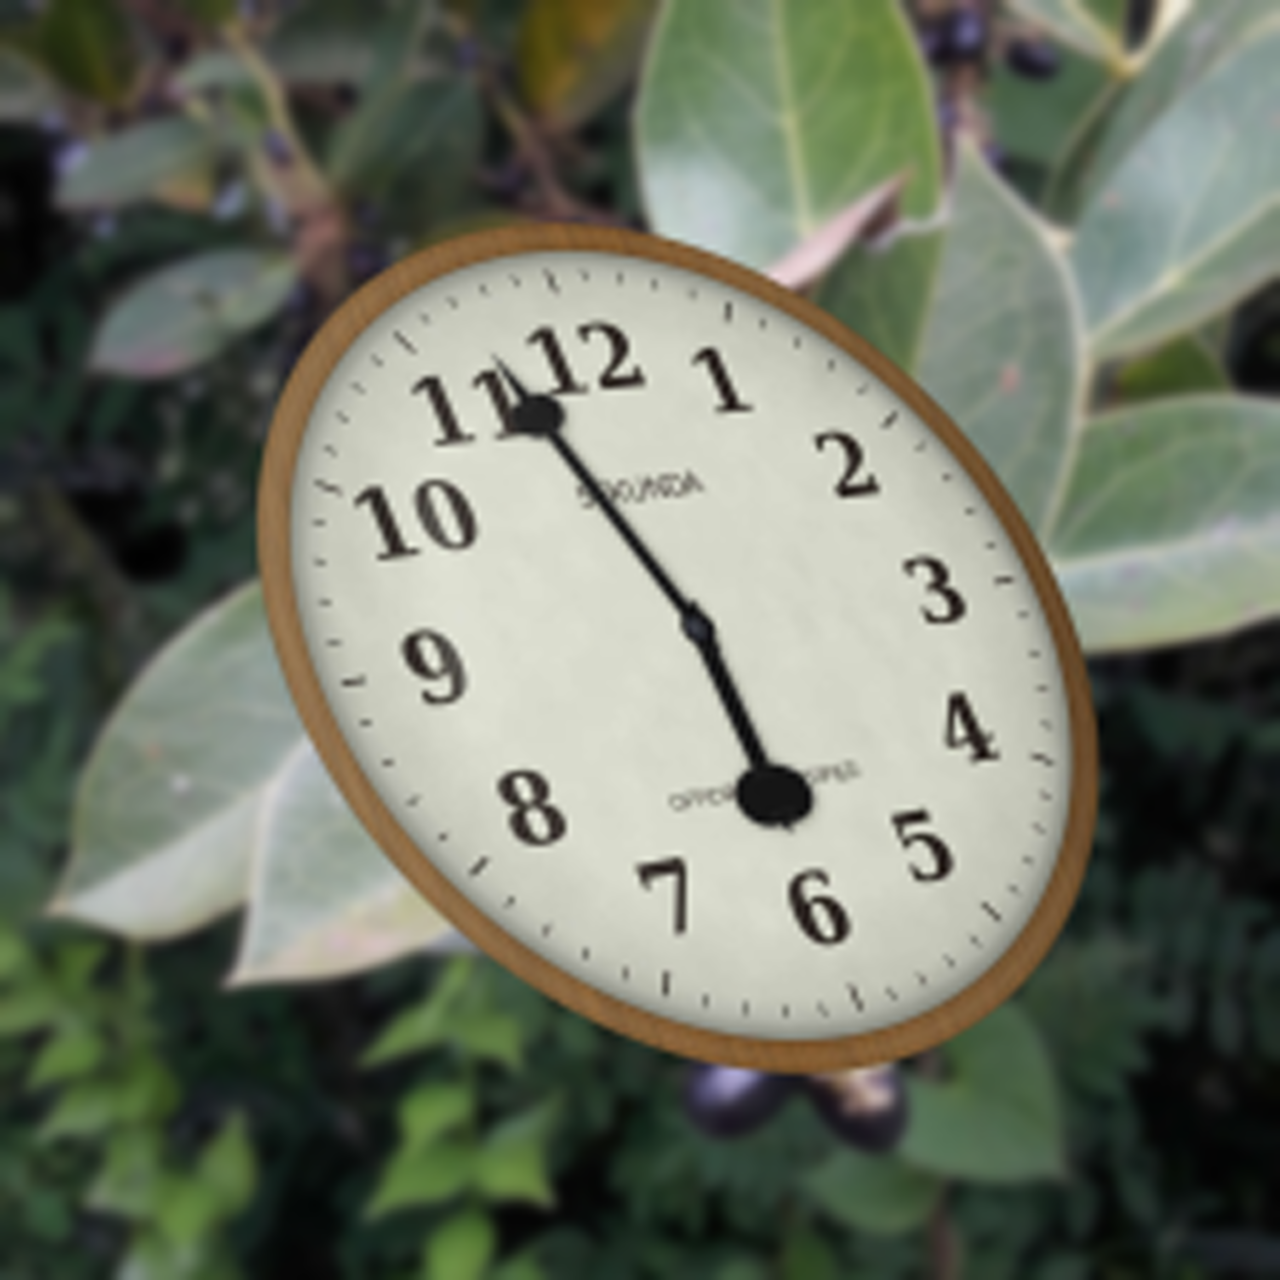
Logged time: {"hour": 5, "minute": 57}
